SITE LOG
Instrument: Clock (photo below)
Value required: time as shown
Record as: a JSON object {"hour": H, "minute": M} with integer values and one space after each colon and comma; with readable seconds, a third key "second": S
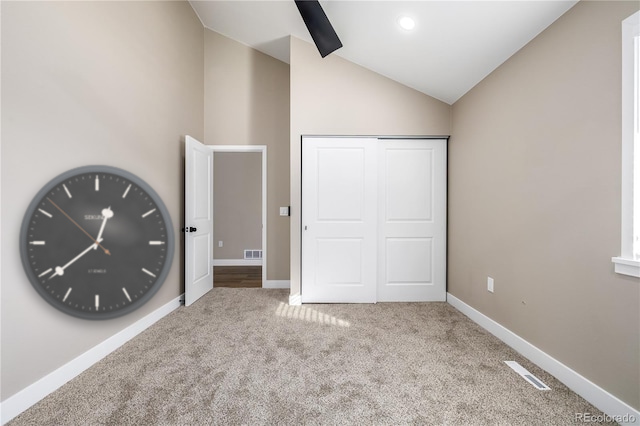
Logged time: {"hour": 12, "minute": 38, "second": 52}
